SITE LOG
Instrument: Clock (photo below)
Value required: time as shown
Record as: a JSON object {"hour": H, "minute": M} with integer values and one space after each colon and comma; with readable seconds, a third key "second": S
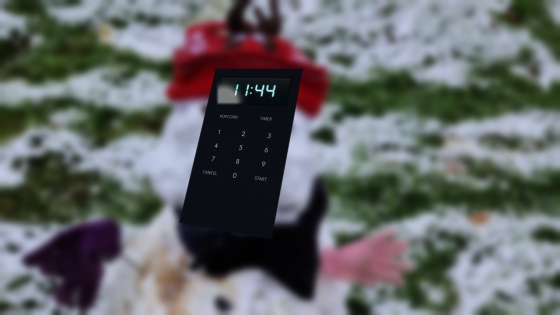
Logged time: {"hour": 11, "minute": 44}
